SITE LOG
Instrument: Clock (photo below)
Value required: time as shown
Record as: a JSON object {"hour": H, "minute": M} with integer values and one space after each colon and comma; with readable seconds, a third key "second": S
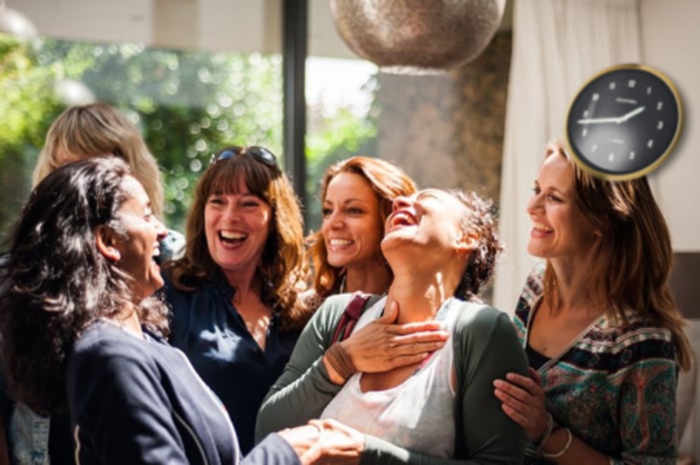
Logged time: {"hour": 1, "minute": 43}
